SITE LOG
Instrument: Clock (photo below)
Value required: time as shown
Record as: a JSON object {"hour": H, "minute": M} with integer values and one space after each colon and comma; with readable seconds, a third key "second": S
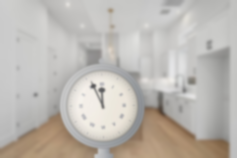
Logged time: {"hour": 11, "minute": 56}
